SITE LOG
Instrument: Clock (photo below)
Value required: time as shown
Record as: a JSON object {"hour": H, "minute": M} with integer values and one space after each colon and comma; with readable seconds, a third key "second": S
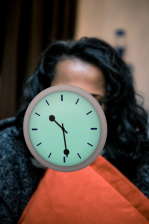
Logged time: {"hour": 10, "minute": 29}
